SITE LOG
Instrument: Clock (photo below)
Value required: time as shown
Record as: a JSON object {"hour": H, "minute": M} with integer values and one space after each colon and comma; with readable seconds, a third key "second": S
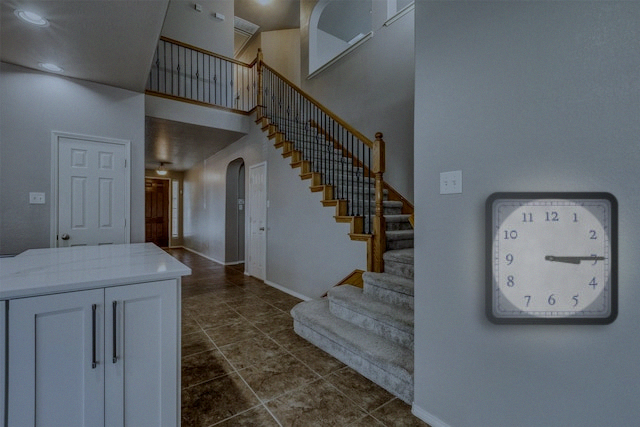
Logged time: {"hour": 3, "minute": 15}
